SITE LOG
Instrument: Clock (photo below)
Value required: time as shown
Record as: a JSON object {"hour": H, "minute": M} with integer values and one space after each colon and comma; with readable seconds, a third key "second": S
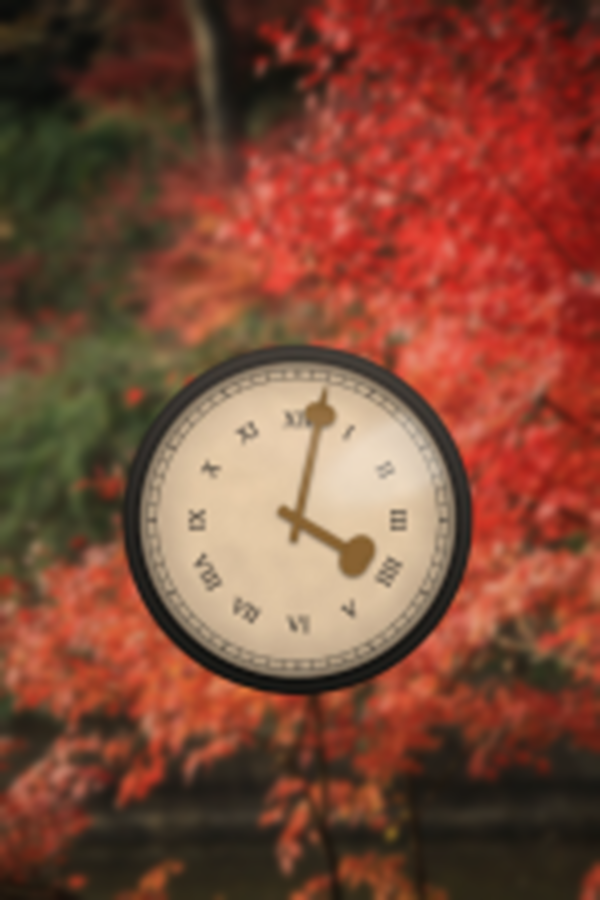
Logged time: {"hour": 4, "minute": 2}
